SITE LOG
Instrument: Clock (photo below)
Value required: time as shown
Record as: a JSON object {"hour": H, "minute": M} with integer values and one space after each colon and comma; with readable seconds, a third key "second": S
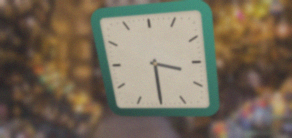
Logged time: {"hour": 3, "minute": 30}
